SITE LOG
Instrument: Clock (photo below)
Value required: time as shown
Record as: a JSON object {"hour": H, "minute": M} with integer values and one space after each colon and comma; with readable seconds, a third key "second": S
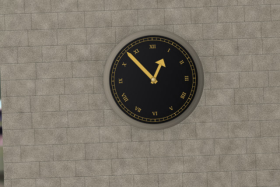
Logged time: {"hour": 12, "minute": 53}
